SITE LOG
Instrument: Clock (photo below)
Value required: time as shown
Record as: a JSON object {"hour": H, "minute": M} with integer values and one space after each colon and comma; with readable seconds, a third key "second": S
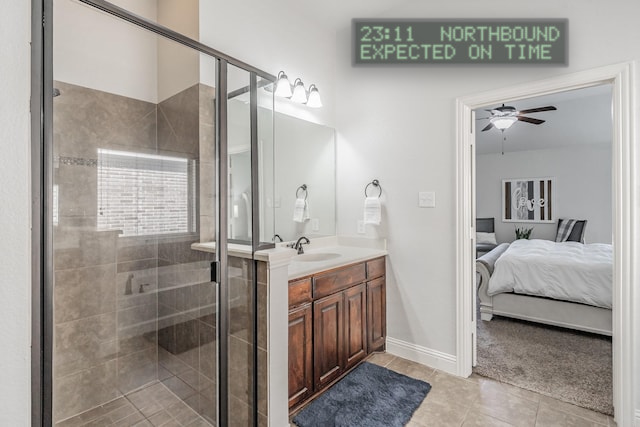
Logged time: {"hour": 23, "minute": 11}
